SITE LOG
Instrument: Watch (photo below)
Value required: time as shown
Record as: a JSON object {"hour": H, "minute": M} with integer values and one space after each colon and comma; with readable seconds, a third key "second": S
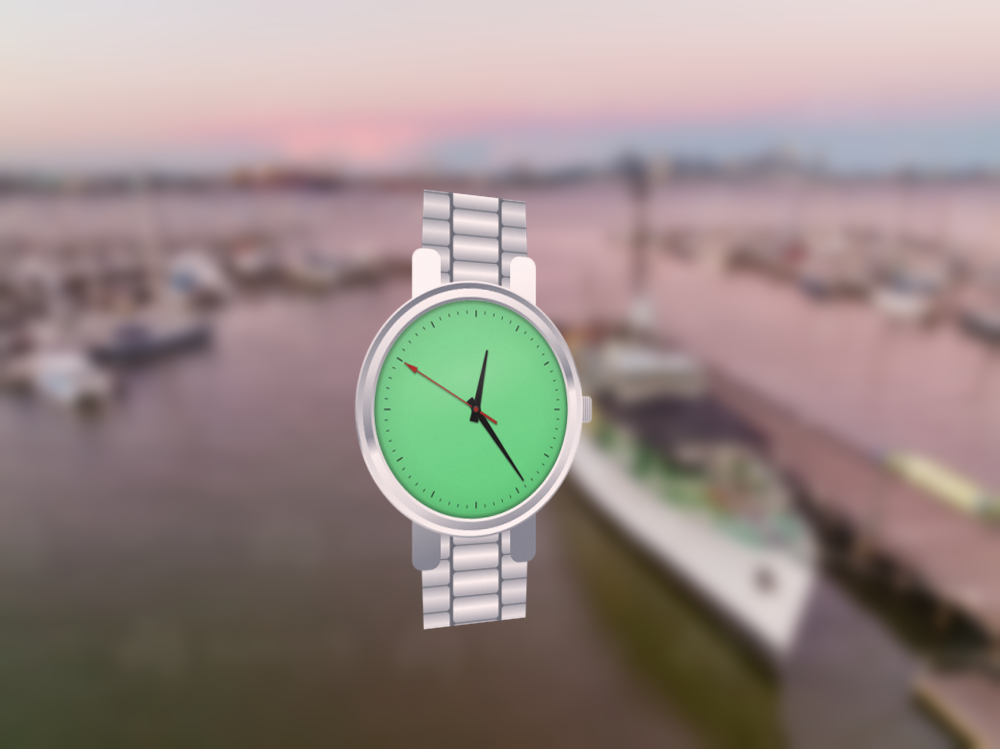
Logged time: {"hour": 12, "minute": 23, "second": 50}
